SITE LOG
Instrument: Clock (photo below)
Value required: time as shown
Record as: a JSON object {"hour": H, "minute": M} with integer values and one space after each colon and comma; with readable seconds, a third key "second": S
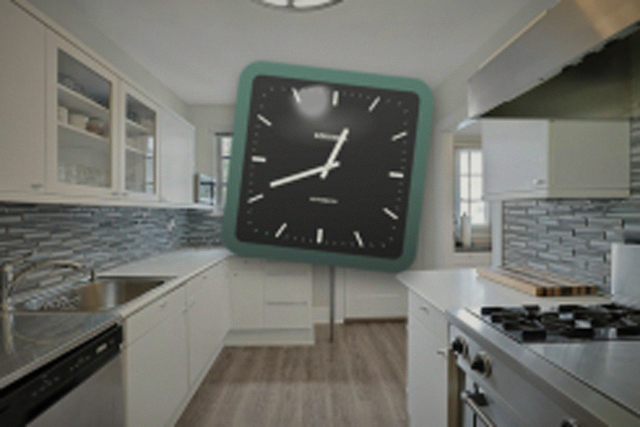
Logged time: {"hour": 12, "minute": 41}
